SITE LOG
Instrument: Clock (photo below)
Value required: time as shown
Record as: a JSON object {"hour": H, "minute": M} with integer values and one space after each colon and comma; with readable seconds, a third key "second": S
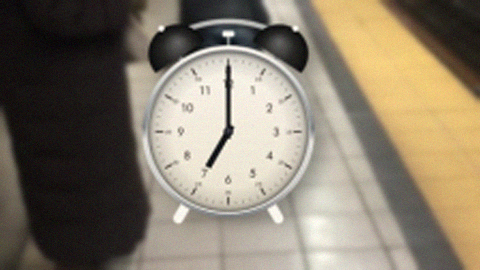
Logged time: {"hour": 7, "minute": 0}
